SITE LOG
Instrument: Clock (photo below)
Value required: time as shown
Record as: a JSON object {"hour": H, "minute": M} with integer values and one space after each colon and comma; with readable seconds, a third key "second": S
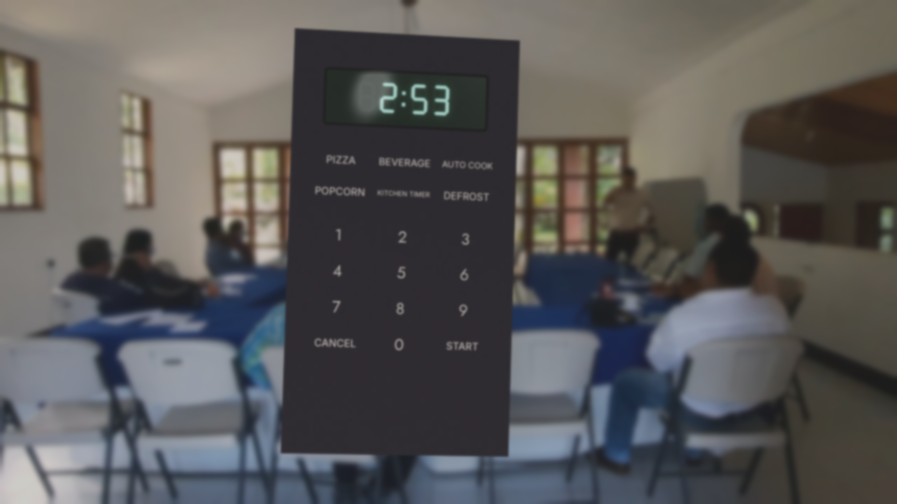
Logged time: {"hour": 2, "minute": 53}
